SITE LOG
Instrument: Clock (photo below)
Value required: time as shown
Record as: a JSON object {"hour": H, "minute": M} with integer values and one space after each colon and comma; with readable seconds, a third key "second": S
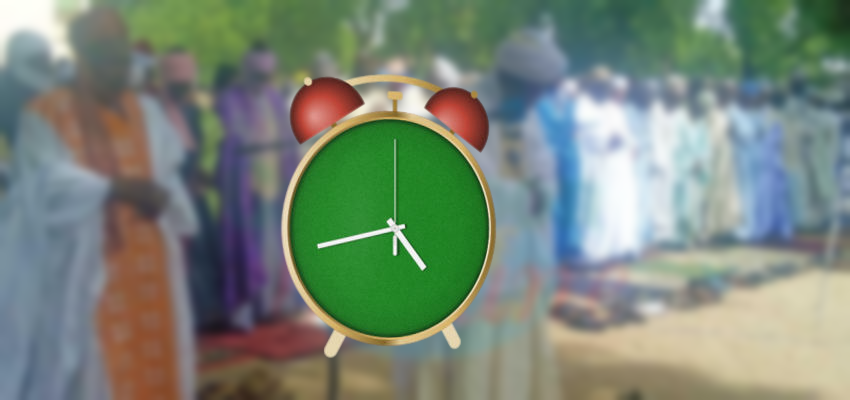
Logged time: {"hour": 4, "minute": 43, "second": 0}
